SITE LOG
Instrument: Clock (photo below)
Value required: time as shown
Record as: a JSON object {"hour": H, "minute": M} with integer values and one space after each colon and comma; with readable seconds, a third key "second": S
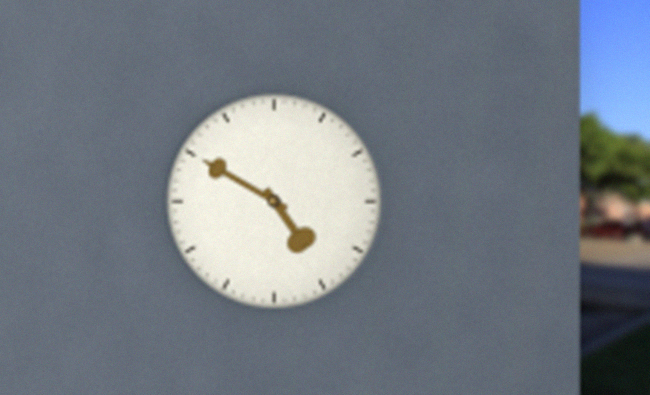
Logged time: {"hour": 4, "minute": 50}
